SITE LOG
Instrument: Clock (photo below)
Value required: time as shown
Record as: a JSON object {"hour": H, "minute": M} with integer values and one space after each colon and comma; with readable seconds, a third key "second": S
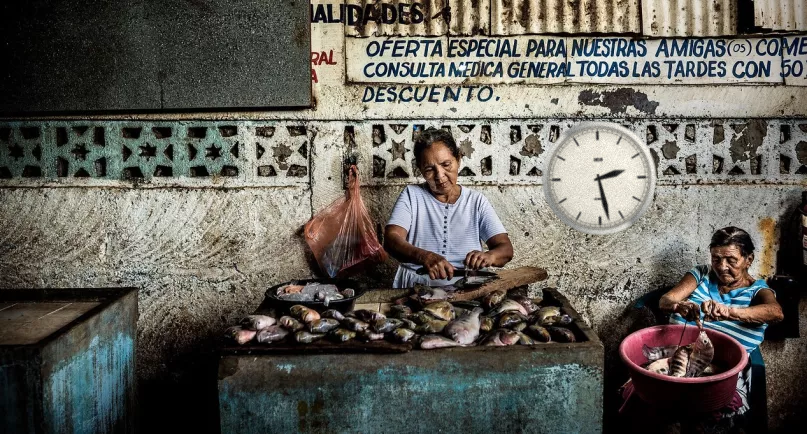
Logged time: {"hour": 2, "minute": 28}
